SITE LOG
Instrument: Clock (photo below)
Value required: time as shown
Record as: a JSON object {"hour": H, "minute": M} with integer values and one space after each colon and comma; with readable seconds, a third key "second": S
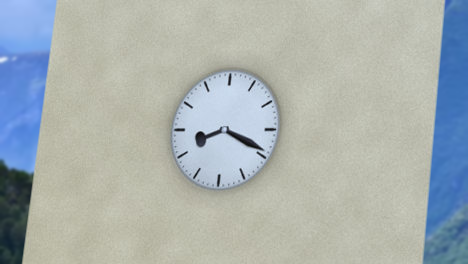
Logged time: {"hour": 8, "minute": 19}
